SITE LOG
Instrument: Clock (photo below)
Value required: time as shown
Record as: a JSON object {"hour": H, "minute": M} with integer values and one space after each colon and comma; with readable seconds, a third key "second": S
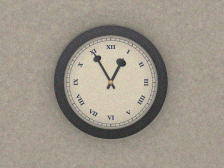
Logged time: {"hour": 12, "minute": 55}
